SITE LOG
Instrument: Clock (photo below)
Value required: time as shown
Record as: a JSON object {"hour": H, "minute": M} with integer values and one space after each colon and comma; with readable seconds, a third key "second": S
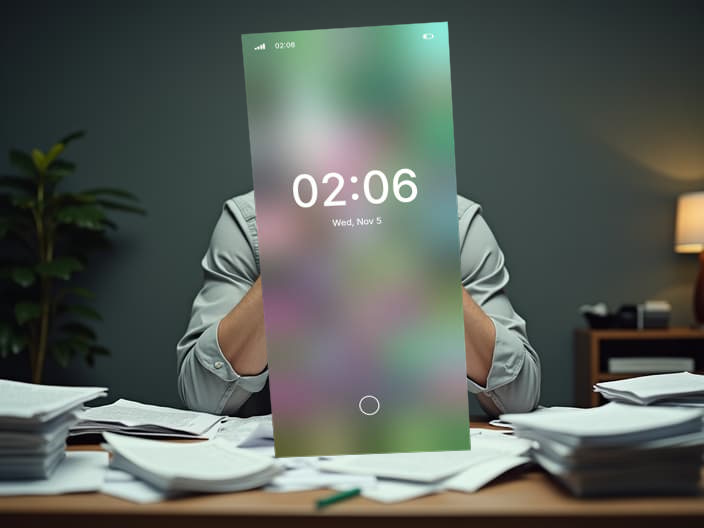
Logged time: {"hour": 2, "minute": 6}
